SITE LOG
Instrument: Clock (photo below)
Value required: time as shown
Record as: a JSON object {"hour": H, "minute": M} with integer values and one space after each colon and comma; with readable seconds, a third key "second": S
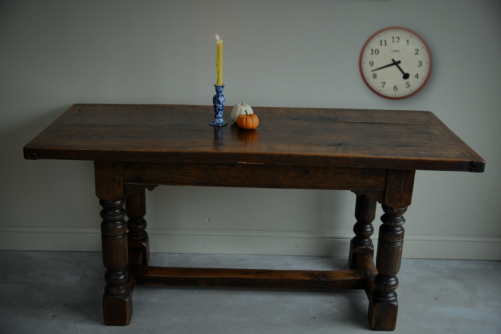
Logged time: {"hour": 4, "minute": 42}
